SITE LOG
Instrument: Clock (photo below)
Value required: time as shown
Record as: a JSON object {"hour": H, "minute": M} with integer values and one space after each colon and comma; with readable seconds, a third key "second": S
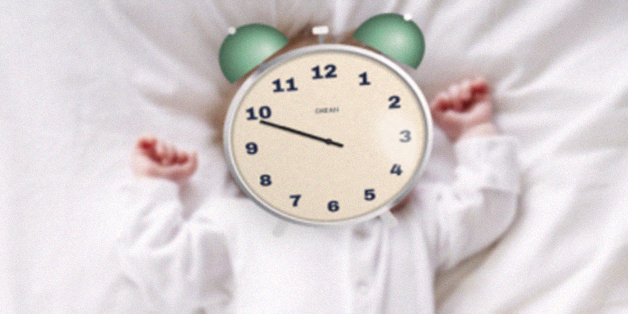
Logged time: {"hour": 9, "minute": 49}
